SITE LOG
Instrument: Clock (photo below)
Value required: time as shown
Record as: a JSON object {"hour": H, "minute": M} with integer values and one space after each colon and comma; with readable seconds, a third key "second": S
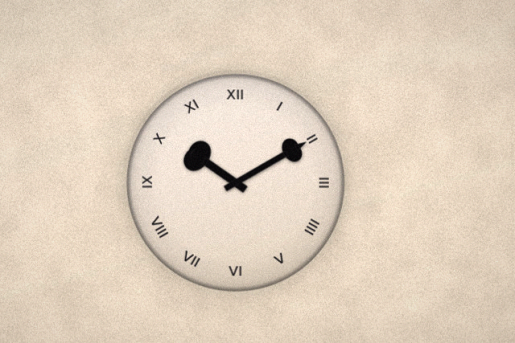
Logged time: {"hour": 10, "minute": 10}
